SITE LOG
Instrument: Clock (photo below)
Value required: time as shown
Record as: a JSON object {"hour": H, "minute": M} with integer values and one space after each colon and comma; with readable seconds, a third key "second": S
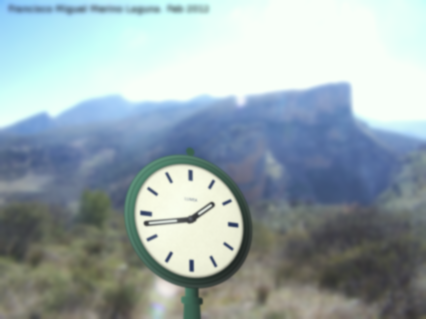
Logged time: {"hour": 1, "minute": 43}
